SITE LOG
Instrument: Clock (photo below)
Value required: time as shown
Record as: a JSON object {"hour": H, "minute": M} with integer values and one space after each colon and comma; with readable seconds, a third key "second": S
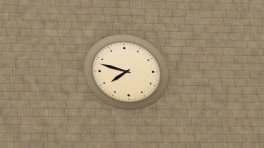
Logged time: {"hour": 7, "minute": 48}
